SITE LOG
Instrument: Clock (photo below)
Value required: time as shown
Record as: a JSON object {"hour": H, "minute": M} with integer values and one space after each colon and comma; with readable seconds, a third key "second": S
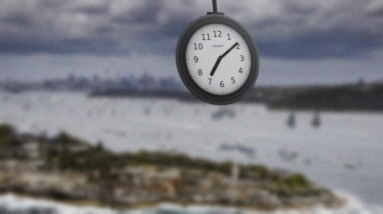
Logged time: {"hour": 7, "minute": 9}
